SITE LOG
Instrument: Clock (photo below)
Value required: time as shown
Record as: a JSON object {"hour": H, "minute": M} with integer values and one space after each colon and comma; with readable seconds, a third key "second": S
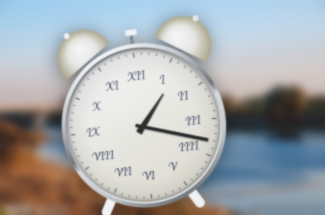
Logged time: {"hour": 1, "minute": 18}
